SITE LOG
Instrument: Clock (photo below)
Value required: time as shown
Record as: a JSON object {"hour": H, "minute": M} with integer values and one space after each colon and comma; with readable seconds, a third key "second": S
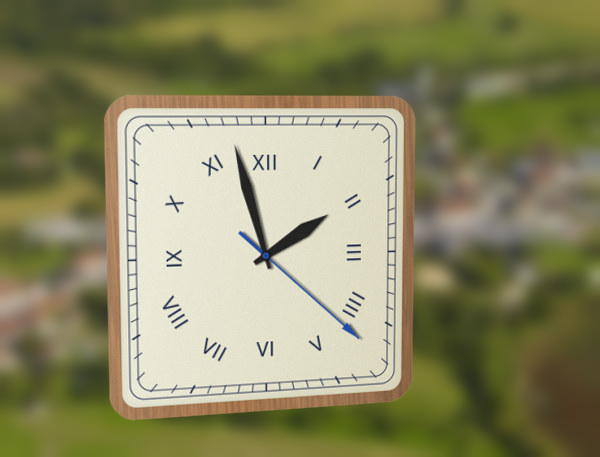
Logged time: {"hour": 1, "minute": 57, "second": 22}
